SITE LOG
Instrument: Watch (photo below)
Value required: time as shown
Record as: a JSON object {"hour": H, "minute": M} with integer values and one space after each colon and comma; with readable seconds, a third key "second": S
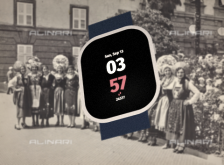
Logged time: {"hour": 3, "minute": 57}
